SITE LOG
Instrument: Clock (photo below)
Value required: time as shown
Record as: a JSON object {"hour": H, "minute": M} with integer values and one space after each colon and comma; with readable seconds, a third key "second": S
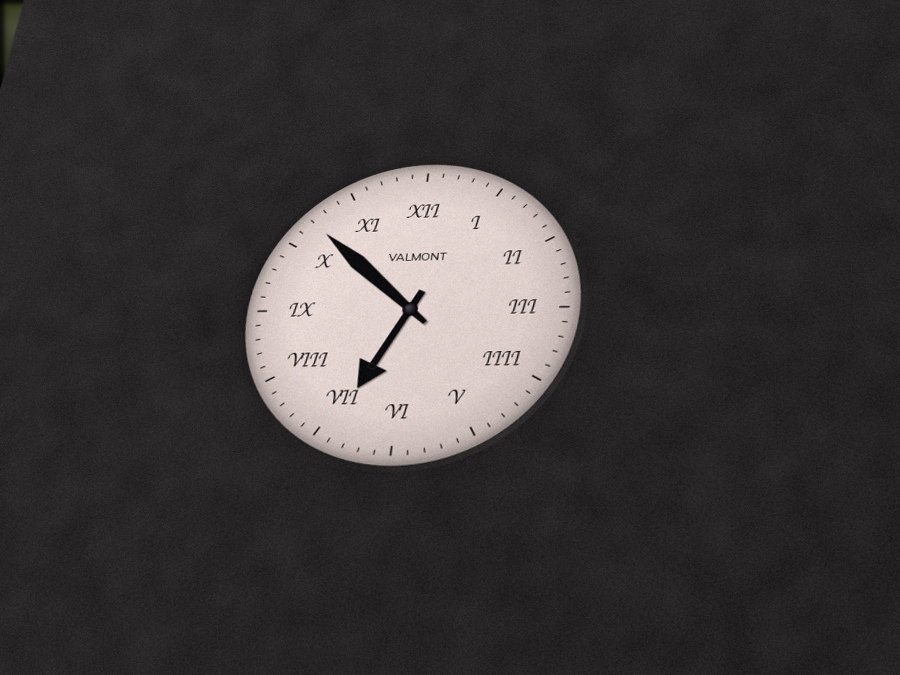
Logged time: {"hour": 6, "minute": 52}
